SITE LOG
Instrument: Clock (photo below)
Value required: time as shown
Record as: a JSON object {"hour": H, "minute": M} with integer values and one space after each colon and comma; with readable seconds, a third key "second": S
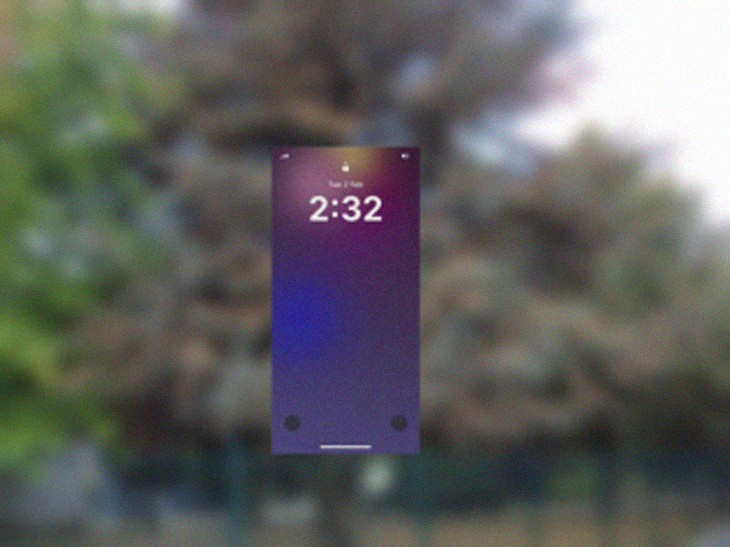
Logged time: {"hour": 2, "minute": 32}
